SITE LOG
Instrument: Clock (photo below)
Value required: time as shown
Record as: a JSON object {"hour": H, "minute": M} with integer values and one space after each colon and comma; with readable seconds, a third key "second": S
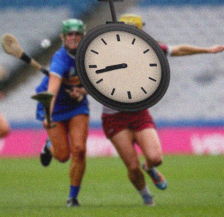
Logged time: {"hour": 8, "minute": 43}
